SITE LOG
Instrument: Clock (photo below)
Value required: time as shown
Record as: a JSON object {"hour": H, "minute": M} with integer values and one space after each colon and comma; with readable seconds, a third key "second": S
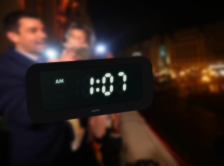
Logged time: {"hour": 1, "minute": 7}
